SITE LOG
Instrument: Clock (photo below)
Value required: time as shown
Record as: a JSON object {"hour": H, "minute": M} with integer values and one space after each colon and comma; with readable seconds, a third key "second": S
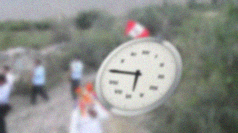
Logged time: {"hour": 5, "minute": 45}
